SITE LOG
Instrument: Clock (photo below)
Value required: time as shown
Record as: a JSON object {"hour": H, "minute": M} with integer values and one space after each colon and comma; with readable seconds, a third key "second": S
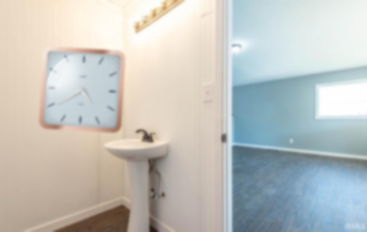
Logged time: {"hour": 4, "minute": 39}
